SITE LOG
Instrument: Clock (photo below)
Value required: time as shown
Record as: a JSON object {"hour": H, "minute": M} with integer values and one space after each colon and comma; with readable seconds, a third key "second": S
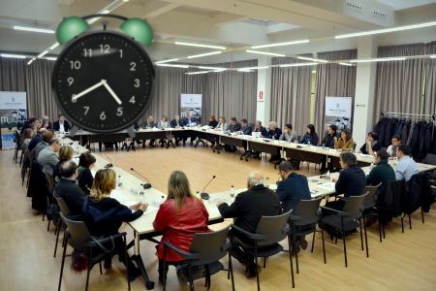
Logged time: {"hour": 4, "minute": 40}
